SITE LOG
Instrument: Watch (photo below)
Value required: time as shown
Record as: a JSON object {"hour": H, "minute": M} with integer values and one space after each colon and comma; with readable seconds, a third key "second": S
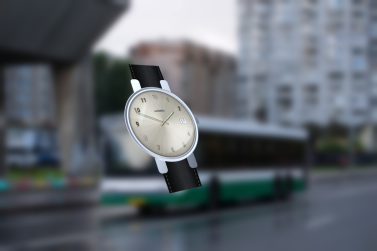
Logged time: {"hour": 1, "minute": 49}
